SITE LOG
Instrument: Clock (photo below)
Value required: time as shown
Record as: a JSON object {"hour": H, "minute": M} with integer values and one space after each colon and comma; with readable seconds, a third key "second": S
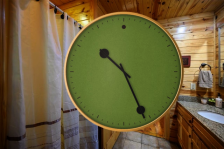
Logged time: {"hour": 10, "minute": 26}
